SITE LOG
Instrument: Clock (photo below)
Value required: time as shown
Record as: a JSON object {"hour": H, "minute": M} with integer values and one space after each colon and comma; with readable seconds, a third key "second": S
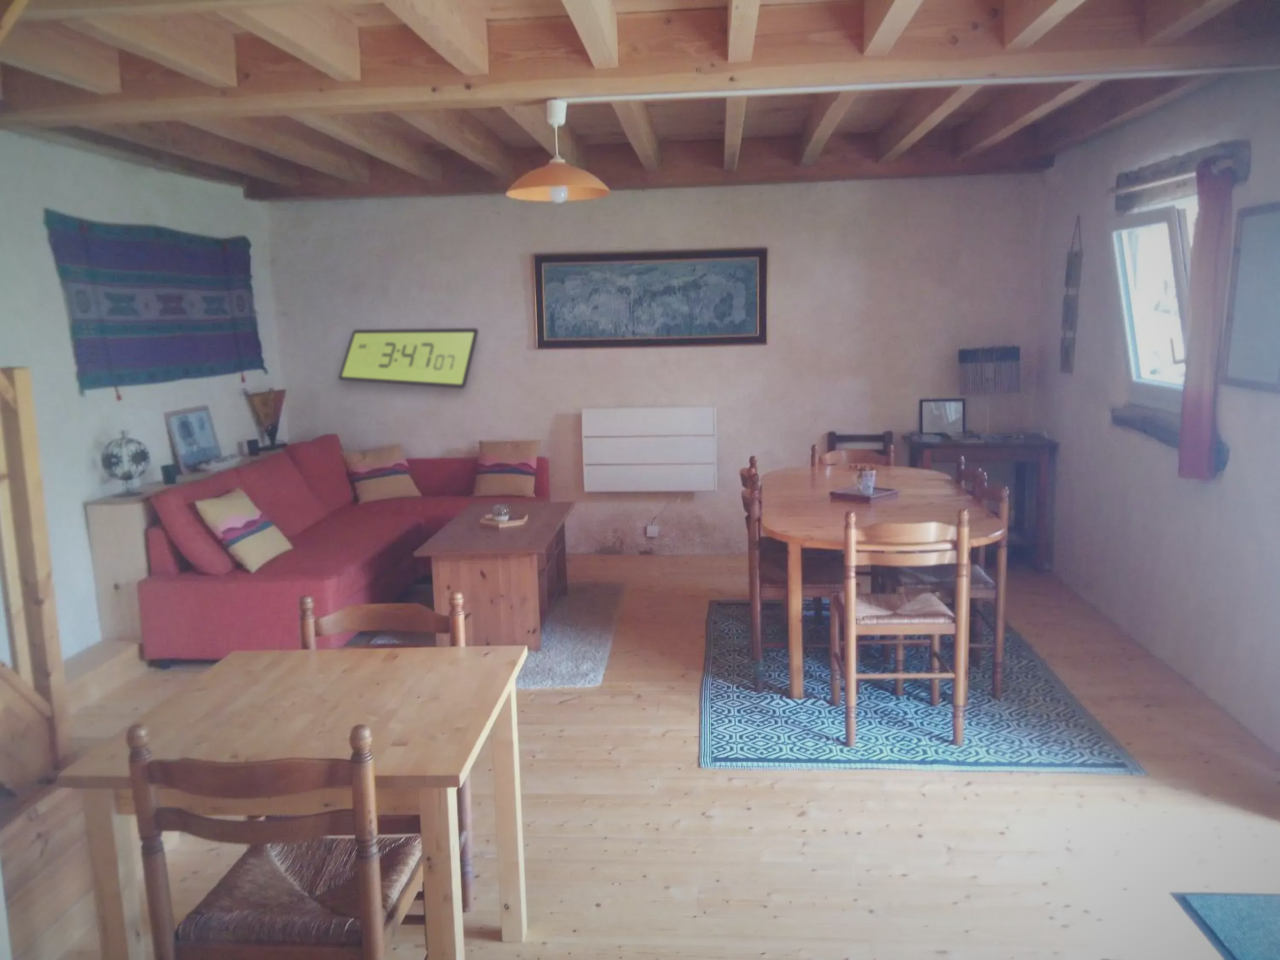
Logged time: {"hour": 3, "minute": 47, "second": 7}
